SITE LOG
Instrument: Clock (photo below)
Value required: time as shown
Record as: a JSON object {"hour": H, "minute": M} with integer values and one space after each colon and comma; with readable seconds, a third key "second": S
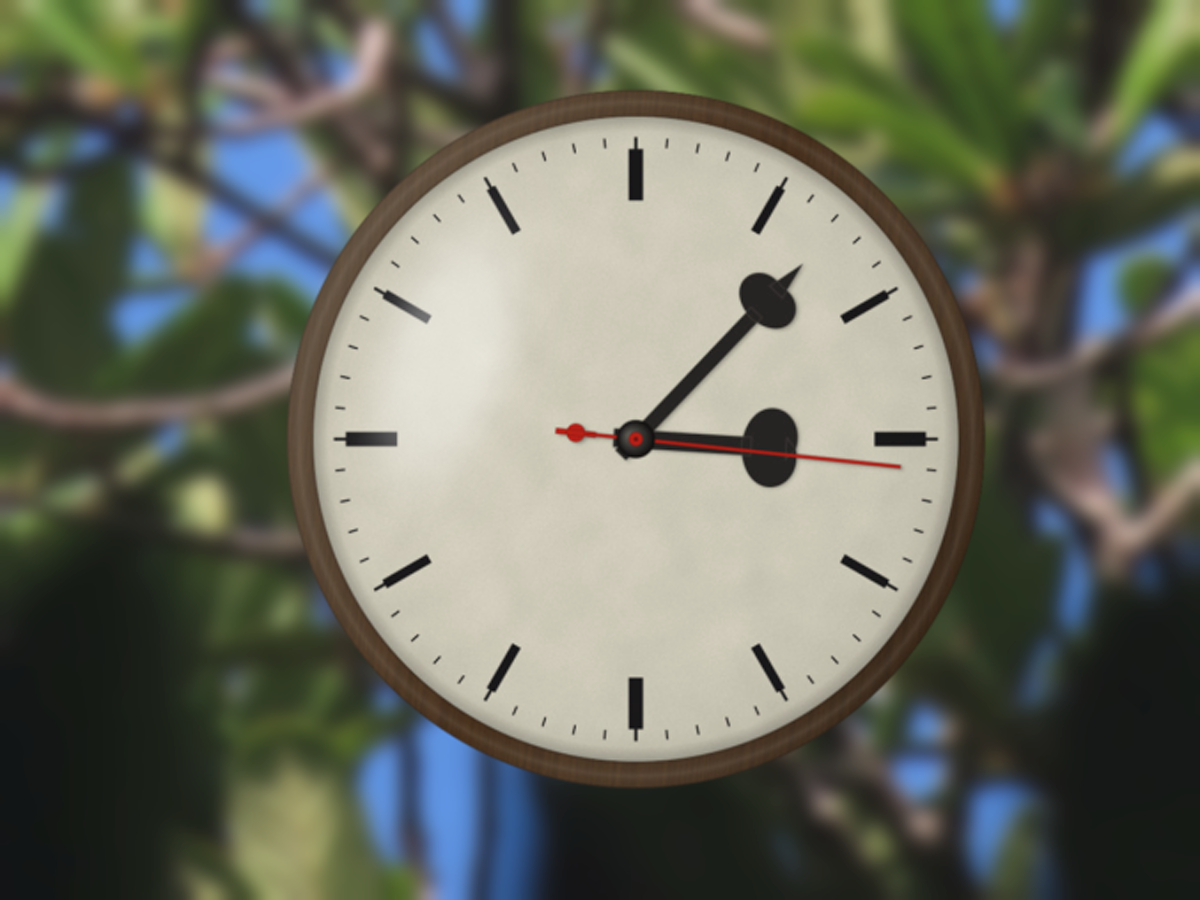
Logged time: {"hour": 3, "minute": 7, "second": 16}
